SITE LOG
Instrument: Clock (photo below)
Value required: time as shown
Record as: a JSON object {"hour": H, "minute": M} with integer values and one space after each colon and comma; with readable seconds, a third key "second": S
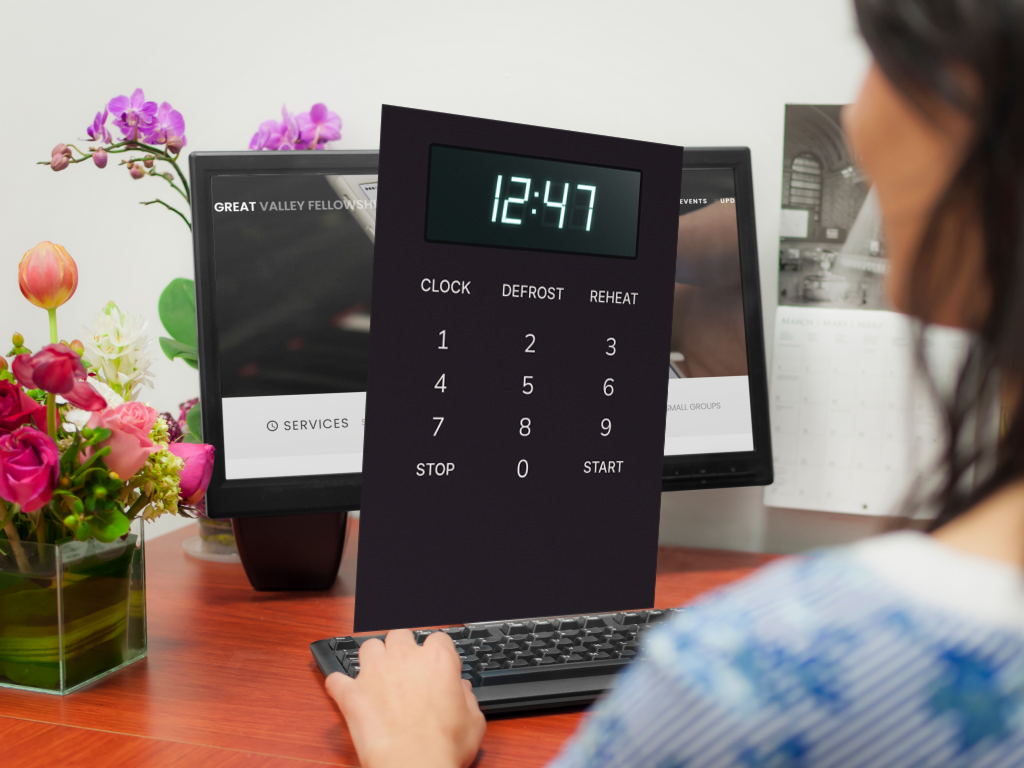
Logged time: {"hour": 12, "minute": 47}
